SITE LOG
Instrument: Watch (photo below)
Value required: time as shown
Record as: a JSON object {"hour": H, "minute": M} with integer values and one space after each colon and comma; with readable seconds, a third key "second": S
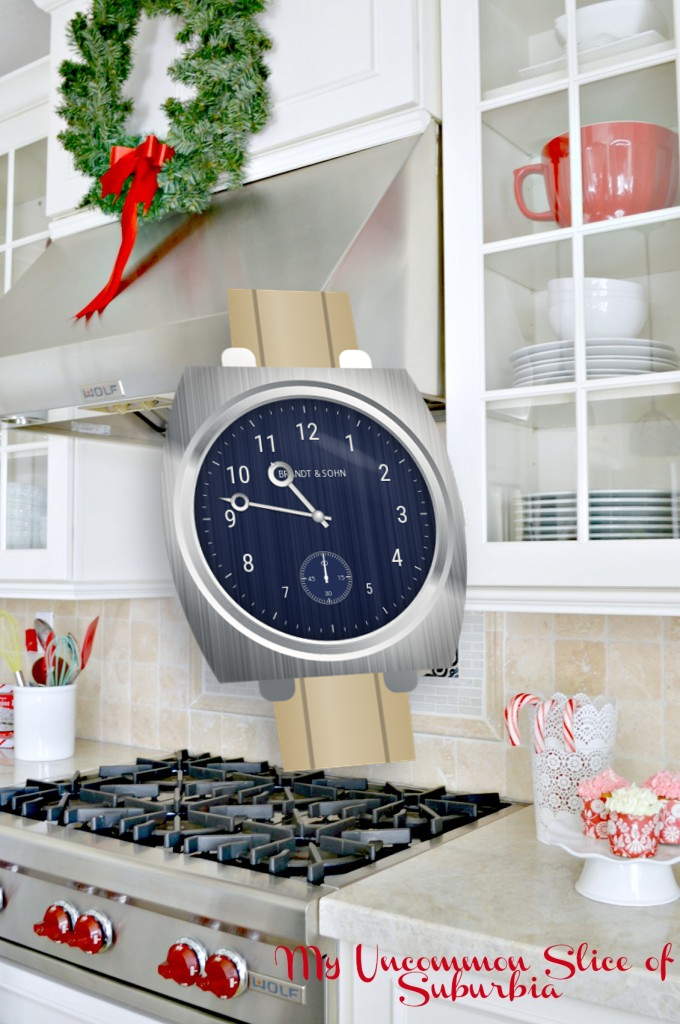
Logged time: {"hour": 10, "minute": 47}
